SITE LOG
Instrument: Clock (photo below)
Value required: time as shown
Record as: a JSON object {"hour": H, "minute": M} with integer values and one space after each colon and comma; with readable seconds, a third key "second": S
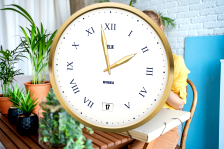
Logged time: {"hour": 1, "minute": 58}
